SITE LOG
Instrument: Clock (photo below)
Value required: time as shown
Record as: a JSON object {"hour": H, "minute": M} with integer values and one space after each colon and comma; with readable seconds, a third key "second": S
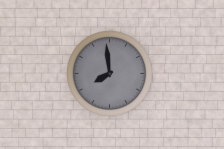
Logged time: {"hour": 7, "minute": 59}
